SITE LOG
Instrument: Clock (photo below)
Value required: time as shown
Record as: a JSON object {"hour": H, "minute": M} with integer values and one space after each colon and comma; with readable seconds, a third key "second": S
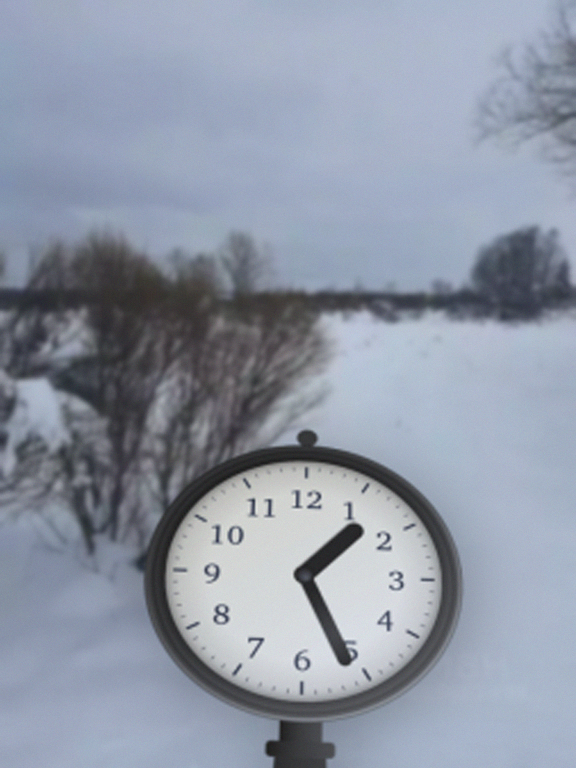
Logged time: {"hour": 1, "minute": 26}
